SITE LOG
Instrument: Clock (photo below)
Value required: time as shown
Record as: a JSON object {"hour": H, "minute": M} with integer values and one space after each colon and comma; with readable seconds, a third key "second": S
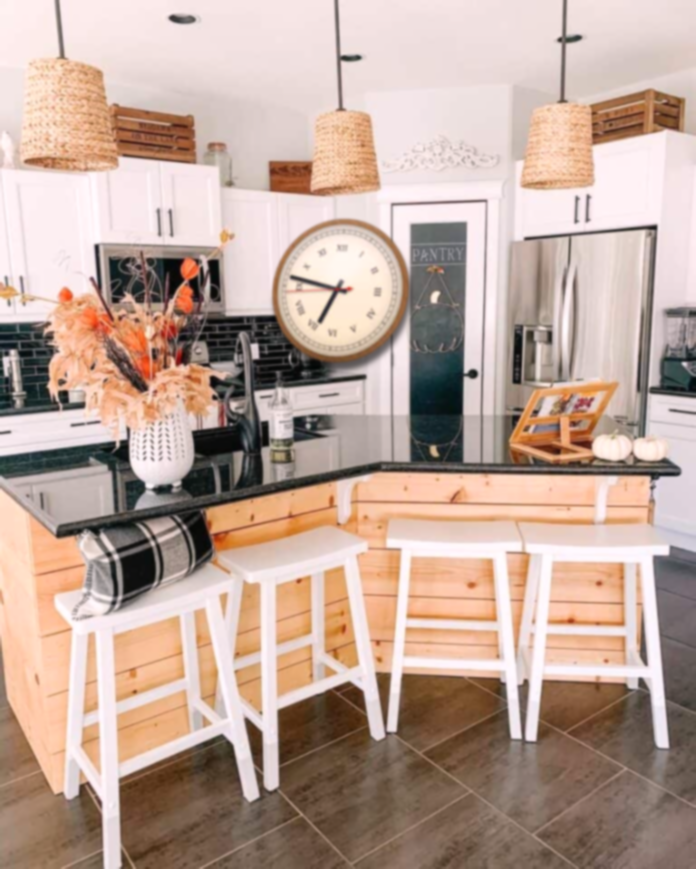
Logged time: {"hour": 6, "minute": 46, "second": 44}
